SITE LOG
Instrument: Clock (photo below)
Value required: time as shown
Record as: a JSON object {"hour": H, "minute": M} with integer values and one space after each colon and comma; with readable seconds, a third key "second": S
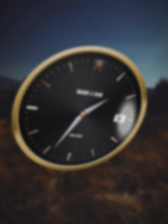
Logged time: {"hour": 1, "minute": 34}
